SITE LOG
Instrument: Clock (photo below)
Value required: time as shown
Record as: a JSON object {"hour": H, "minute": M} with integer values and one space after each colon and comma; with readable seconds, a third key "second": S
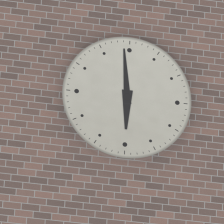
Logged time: {"hour": 5, "minute": 59}
